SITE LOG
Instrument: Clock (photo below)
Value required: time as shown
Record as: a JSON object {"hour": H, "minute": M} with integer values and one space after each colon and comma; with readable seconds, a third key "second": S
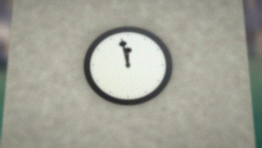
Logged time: {"hour": 11, "minute": 58}
